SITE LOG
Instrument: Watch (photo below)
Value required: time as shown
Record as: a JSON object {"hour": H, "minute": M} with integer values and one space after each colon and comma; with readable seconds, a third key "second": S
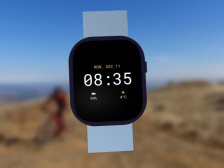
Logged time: {"hour": 8, "minute": 35}
